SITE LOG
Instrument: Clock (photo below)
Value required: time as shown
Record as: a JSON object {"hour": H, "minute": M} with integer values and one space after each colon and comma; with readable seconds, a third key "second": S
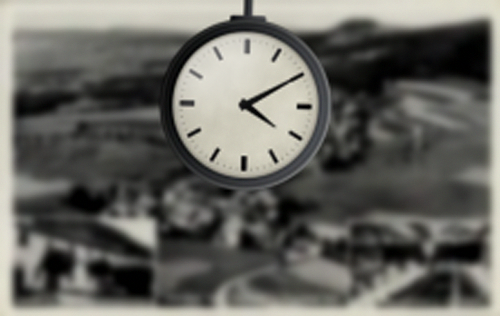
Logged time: {"hour": 4, "minute": 10}
